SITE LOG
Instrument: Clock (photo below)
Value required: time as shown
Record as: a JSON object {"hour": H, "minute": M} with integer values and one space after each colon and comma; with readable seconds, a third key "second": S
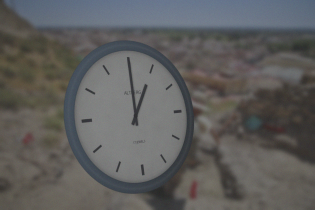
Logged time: {"hour": 1, "minute": 0}
